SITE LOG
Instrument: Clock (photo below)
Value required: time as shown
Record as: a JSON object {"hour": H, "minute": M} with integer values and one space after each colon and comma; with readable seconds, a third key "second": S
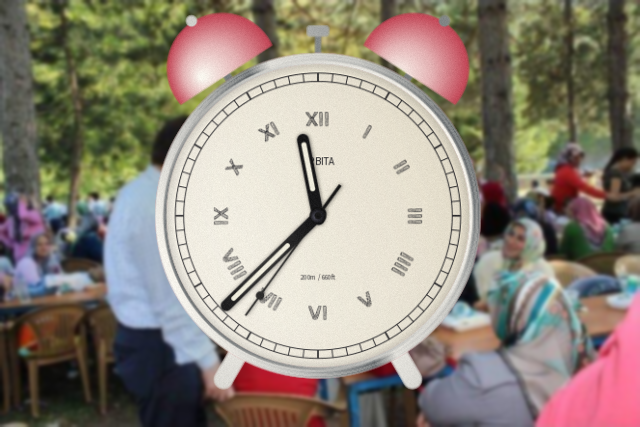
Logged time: {"hour": 11, "minute": 37, "second": 36}
